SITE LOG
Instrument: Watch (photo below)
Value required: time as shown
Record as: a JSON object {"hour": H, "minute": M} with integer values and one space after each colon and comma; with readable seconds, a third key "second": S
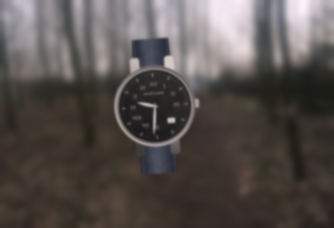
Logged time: {"hour": 9, "minute": 31}
